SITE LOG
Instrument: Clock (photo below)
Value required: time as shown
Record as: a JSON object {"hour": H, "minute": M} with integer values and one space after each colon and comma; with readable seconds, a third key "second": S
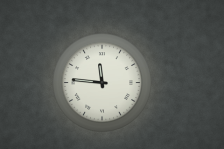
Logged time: {"hour": 11, "minute": 46}
